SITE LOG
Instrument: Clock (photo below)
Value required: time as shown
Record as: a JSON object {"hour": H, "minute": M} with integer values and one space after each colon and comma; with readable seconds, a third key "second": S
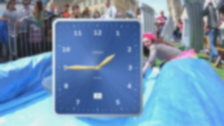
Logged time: {"hour": 1, "minute": 45}
